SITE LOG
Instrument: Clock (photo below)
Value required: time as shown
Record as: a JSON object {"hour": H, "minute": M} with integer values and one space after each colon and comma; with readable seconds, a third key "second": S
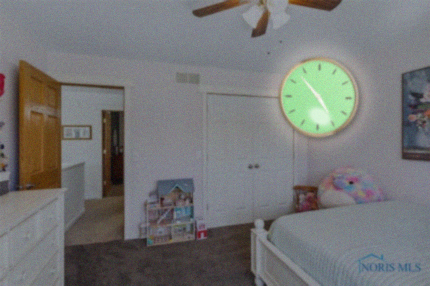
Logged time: {"hour": 4, "minute": 53}
